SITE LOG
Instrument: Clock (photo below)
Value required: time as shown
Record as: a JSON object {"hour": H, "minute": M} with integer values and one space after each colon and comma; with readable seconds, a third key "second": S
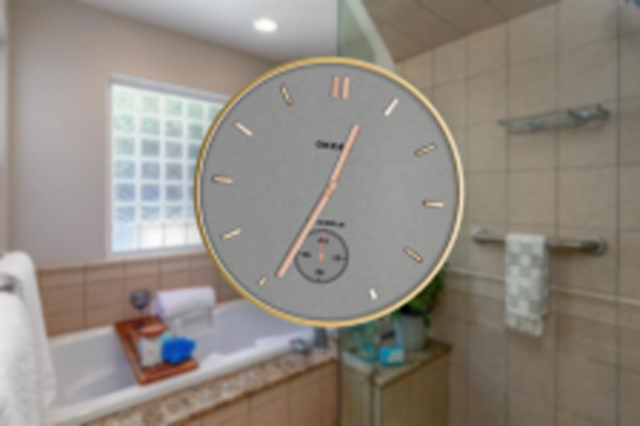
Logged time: {"hour": 12, "minute": 34}
